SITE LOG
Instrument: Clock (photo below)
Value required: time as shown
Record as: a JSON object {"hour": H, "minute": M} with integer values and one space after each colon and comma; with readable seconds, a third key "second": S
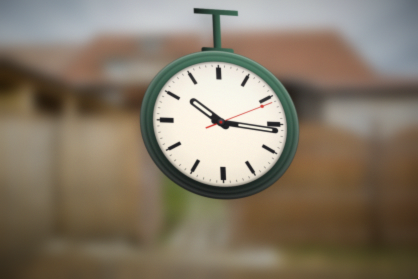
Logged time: {"hour": 10, "minute": 16, "second": 11}
